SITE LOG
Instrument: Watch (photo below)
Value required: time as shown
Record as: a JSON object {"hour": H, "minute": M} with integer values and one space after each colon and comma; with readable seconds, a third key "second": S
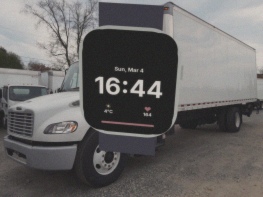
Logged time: {"hour": 16, "minute": 44}
